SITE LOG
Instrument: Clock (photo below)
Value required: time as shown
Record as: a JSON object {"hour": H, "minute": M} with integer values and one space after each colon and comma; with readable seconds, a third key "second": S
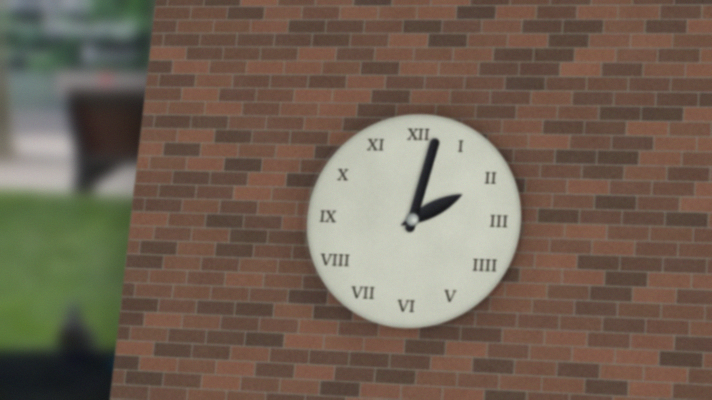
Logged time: {"hour": 2, "minute": 2}
